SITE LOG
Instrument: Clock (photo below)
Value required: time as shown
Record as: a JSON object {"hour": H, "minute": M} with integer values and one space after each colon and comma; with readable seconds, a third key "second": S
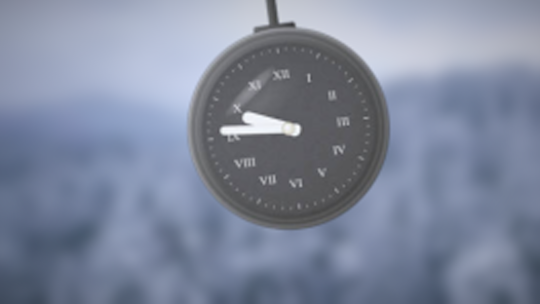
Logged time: {"hour": 9, "minute": 46}
